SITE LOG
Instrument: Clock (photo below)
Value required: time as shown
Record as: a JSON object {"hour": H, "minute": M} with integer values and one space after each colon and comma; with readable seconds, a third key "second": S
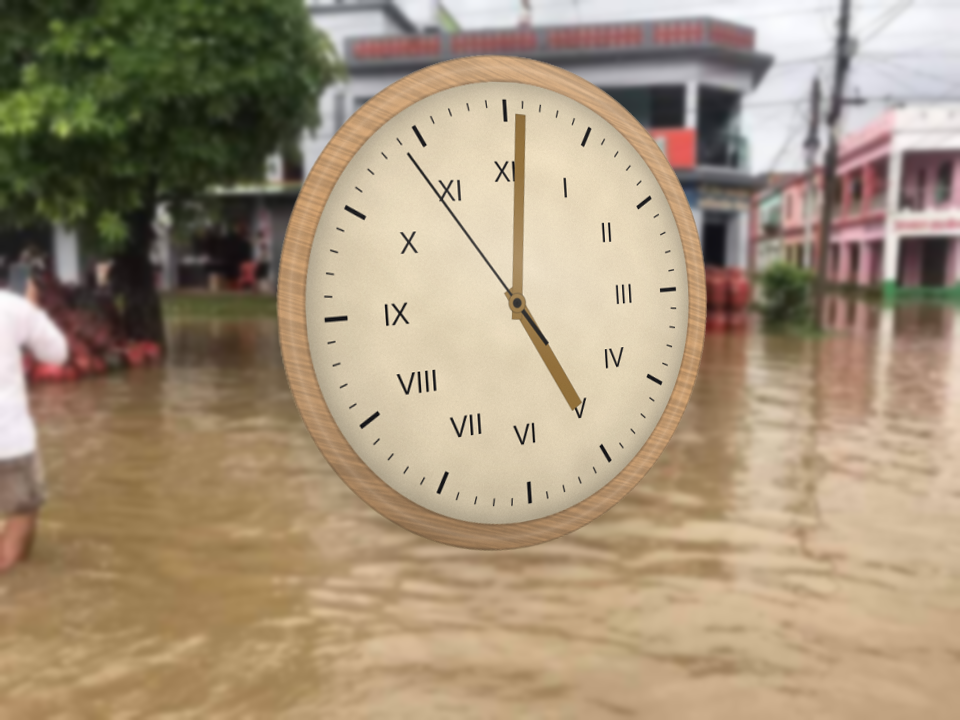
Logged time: {"hour": 5, "minute": 0, "second": 54}
